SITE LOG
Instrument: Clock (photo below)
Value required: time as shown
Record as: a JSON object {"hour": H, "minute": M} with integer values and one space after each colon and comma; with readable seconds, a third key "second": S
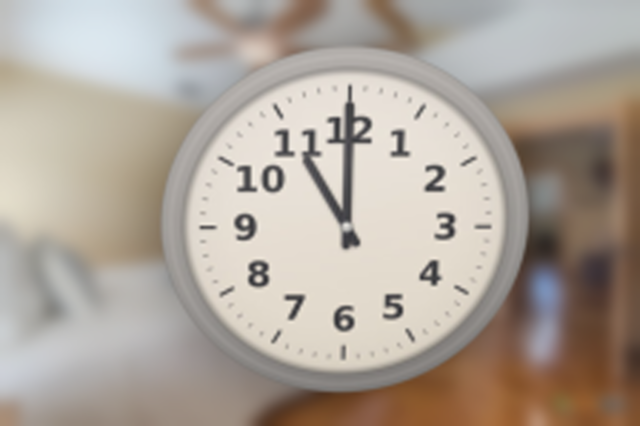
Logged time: {"hour": 11, "minute": 0}
